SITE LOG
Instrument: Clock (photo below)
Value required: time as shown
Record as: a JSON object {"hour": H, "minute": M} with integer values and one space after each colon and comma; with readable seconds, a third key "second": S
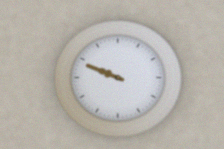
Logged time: {"hour": 9, "minute": 49}
